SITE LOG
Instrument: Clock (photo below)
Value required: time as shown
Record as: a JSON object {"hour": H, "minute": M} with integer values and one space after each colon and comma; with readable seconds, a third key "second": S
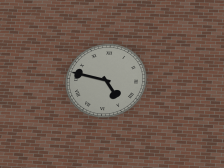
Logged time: {"hour": 4, "minute": 47}
